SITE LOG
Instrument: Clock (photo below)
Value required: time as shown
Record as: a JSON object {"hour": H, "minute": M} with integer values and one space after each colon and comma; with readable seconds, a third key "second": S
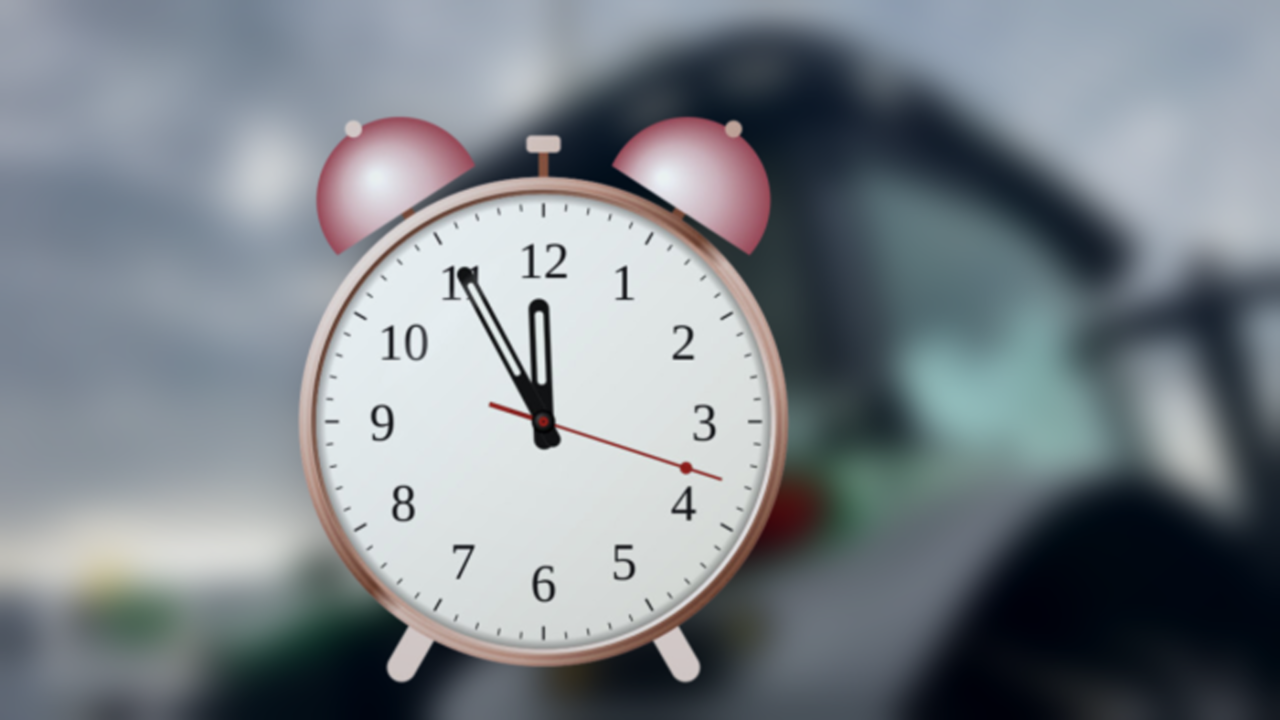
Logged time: {"hour": 11, "minute": 55, "second": 18}
